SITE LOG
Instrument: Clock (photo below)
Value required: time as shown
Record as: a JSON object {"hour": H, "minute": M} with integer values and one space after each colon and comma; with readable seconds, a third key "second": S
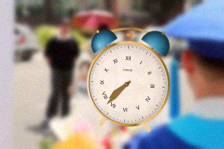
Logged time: {"hour": 7, "minute": 37}
